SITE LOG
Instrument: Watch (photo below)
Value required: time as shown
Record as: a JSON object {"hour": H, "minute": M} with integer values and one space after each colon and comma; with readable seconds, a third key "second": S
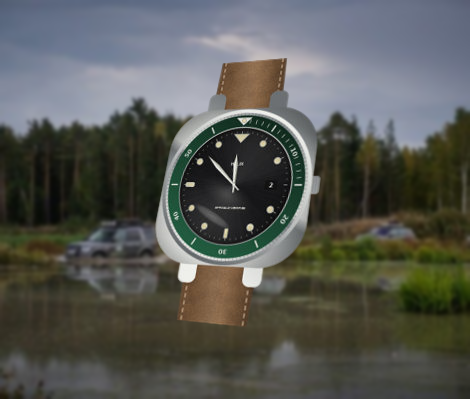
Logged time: {"hour": 11, "minute": 52}
